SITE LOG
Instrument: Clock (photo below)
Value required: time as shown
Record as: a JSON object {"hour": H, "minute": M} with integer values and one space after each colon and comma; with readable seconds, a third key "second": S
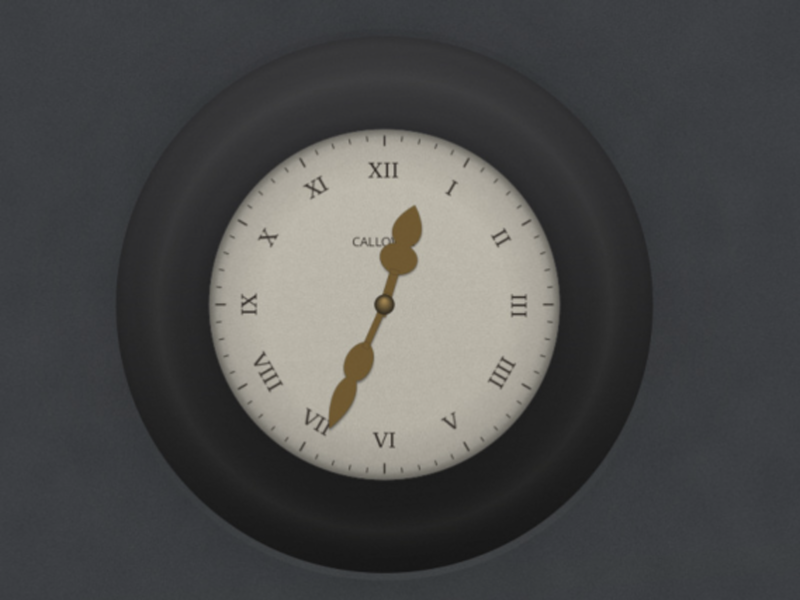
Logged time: {"hour": 12, "minute": 34}
